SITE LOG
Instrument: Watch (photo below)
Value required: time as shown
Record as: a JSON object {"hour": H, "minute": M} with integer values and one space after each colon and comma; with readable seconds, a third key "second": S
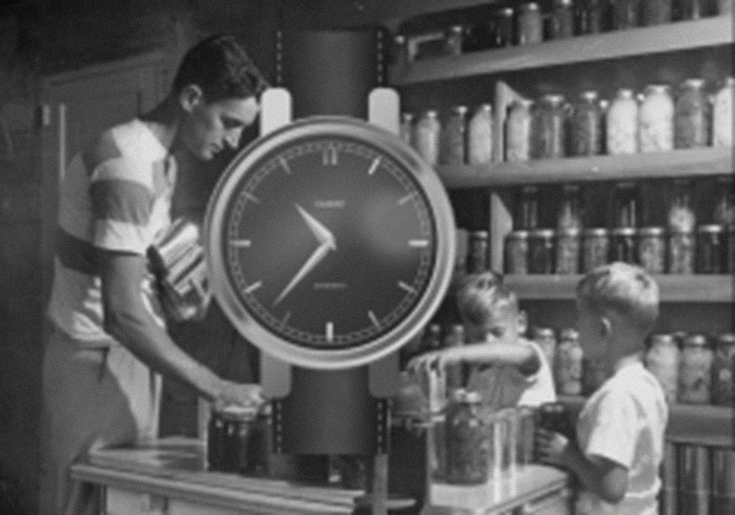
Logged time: {"hour": 10, "minute": 37}
